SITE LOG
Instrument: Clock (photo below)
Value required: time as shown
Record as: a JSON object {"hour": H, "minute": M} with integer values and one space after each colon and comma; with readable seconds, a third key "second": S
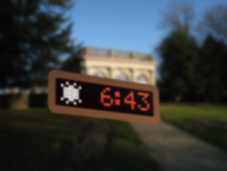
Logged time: {"hour": 6, "minute": 43}
